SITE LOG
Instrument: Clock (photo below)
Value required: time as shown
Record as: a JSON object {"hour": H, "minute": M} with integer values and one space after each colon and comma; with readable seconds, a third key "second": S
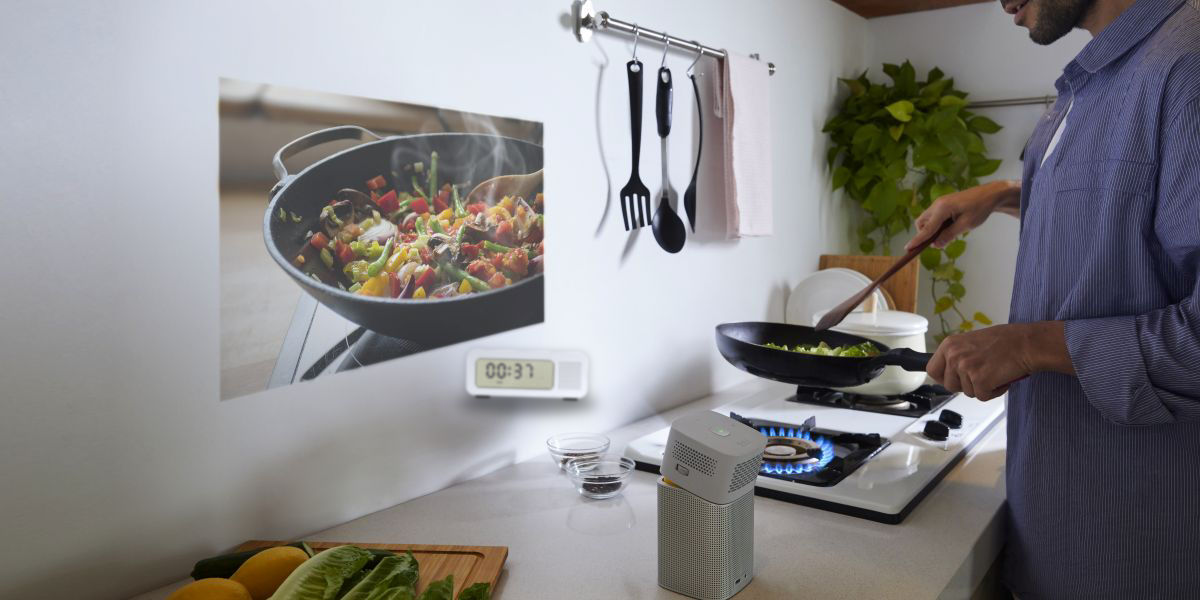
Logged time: {"hour": 0, "minute": 37}
